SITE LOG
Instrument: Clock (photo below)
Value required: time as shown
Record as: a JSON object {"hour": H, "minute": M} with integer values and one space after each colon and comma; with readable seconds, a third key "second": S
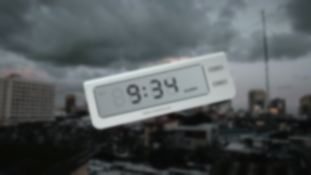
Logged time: {"hour": 9, "minute": 34}
